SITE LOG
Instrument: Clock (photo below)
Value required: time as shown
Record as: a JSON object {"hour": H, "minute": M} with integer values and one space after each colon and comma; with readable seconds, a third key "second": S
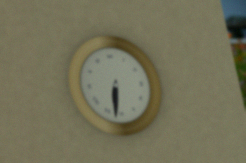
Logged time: {"hour": 6, "minute": 32}
